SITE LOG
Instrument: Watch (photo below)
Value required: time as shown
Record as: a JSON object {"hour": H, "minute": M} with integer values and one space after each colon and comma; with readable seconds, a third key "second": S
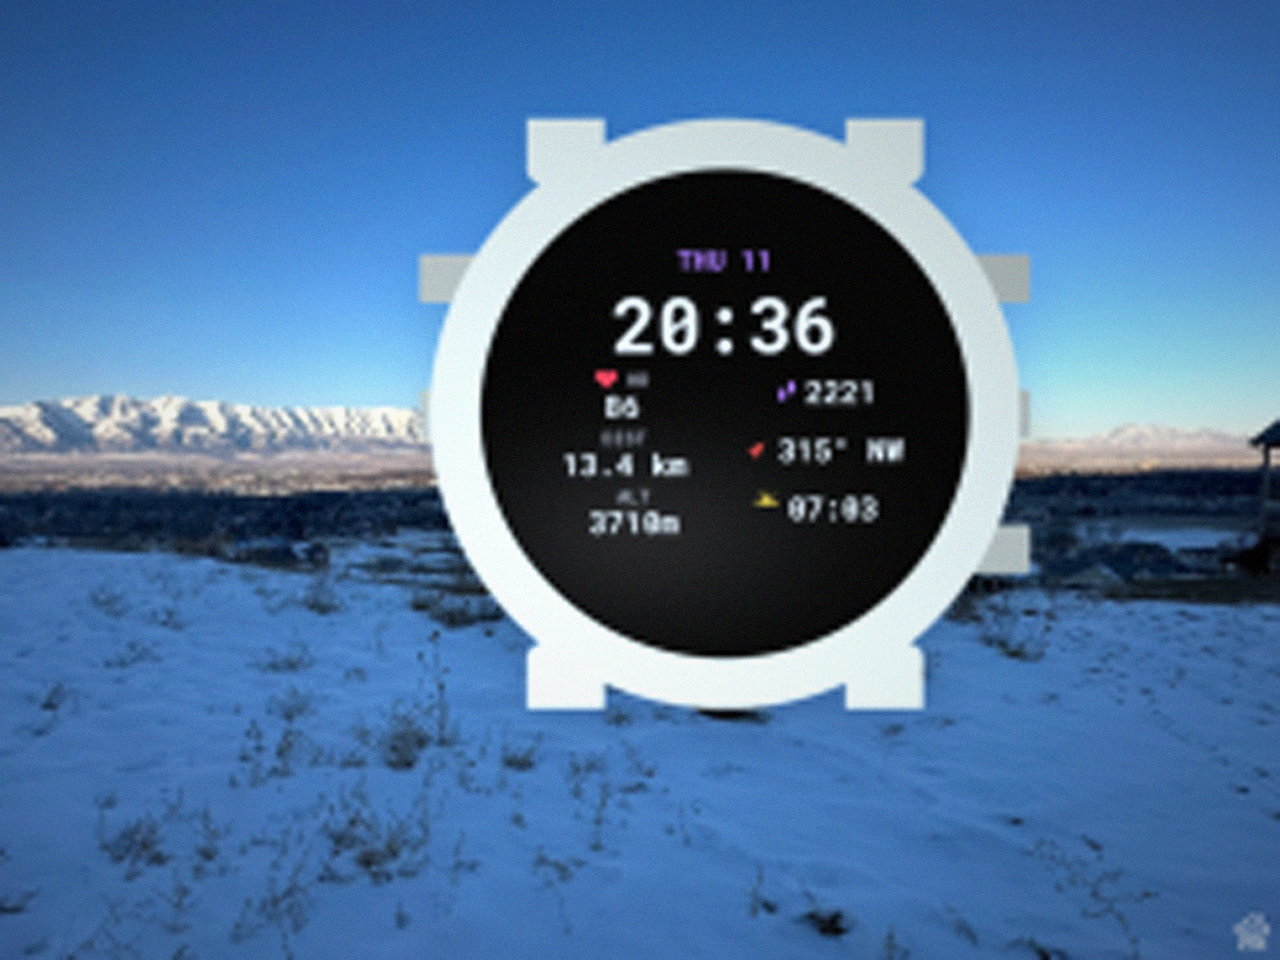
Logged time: {"hour": 20, "minute": 36}
